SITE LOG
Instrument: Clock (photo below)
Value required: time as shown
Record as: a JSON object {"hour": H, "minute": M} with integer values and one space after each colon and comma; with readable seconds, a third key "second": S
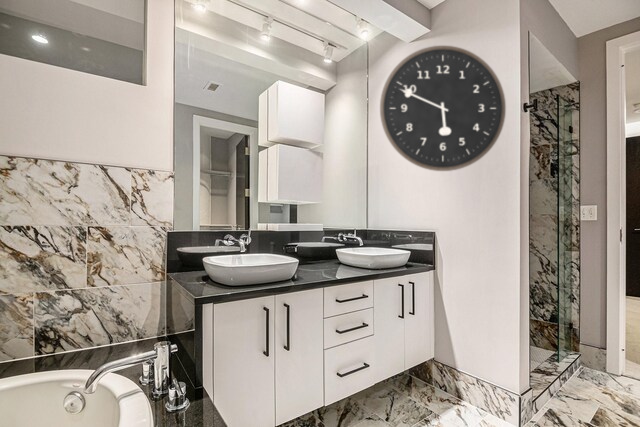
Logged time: {"hour": 5, "minute": 49}
